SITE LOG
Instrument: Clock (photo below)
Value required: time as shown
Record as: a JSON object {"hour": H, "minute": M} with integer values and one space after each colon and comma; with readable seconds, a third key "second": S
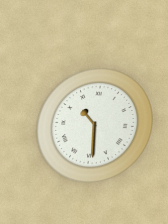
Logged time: {"hour": 10, "minute": 29}
